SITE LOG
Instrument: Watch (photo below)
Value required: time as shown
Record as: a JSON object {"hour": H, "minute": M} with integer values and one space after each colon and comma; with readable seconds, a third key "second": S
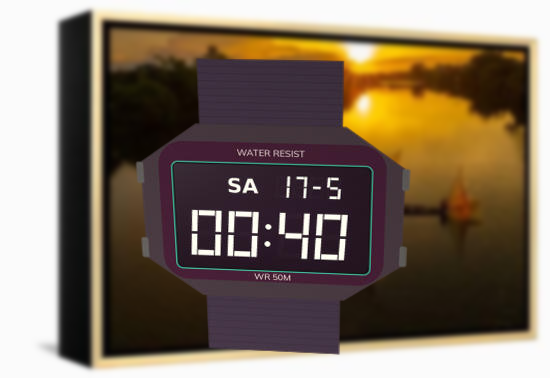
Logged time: {"hour": 0, "minute": 40}
